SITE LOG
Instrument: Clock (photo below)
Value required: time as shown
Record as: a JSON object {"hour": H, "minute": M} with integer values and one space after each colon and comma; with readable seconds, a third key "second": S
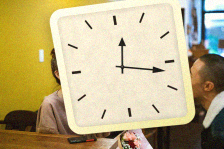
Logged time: {"hour": 12, "minute": 17}
